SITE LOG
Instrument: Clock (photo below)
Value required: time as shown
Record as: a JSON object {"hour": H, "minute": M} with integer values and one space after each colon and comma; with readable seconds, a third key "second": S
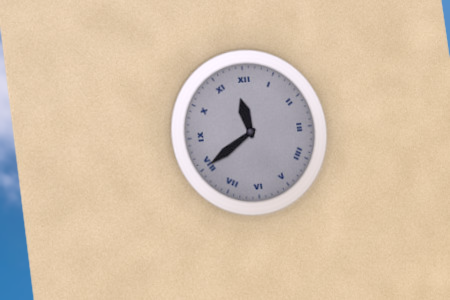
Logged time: {"hour": 11, "minute": 40}
